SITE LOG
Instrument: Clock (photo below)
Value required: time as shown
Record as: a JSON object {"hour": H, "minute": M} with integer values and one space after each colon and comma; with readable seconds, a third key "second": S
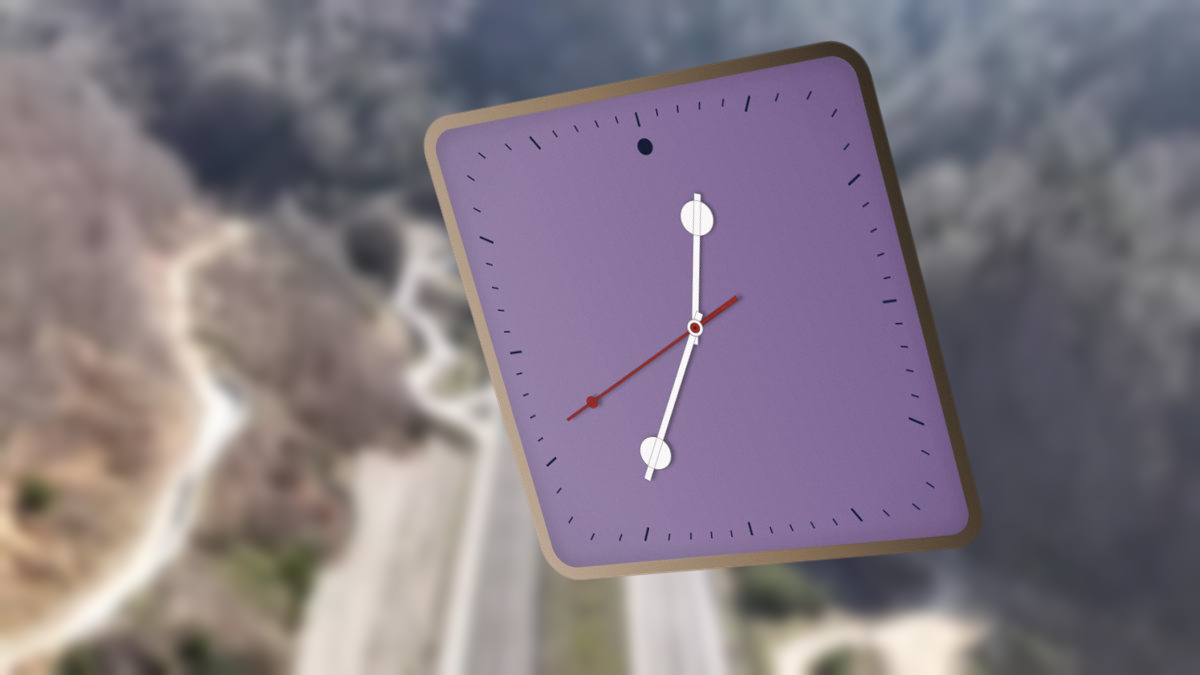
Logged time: {"hour": 12, "minute": 35, "second": 41}
